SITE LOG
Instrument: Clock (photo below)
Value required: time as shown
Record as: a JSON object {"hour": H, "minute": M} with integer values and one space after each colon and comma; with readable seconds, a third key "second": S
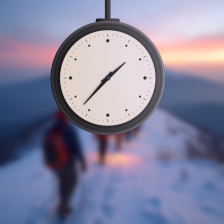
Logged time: {"hour": 1, "minute": 37}
